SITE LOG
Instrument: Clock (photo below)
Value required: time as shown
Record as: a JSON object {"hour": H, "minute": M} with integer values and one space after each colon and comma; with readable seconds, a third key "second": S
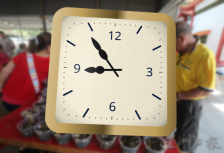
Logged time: {"hour": 8, "minute": 54}
